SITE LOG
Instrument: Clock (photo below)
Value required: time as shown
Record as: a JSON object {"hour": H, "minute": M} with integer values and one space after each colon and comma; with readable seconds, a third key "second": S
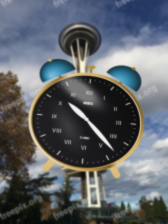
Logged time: {"hour": 10, "minute": 23}
